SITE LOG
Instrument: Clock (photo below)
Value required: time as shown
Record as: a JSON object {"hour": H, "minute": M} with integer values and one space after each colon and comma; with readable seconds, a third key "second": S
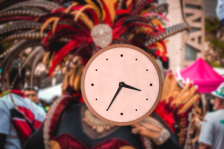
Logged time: {"hour": 3, "minute": 35}
